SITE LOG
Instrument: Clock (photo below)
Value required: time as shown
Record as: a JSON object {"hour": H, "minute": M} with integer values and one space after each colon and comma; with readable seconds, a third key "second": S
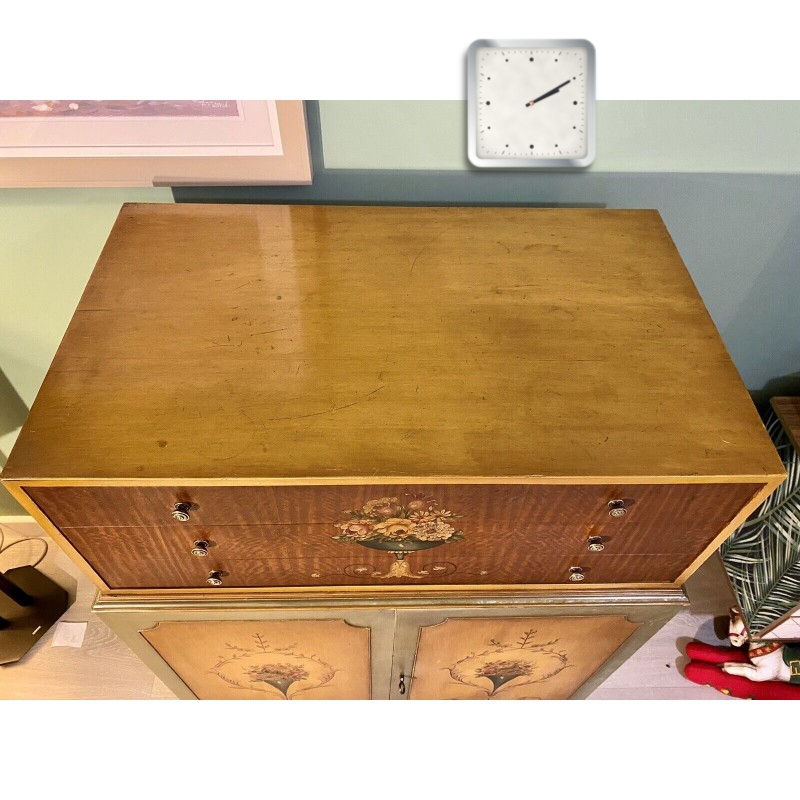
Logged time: {"hour": 2, "minute": 10}
